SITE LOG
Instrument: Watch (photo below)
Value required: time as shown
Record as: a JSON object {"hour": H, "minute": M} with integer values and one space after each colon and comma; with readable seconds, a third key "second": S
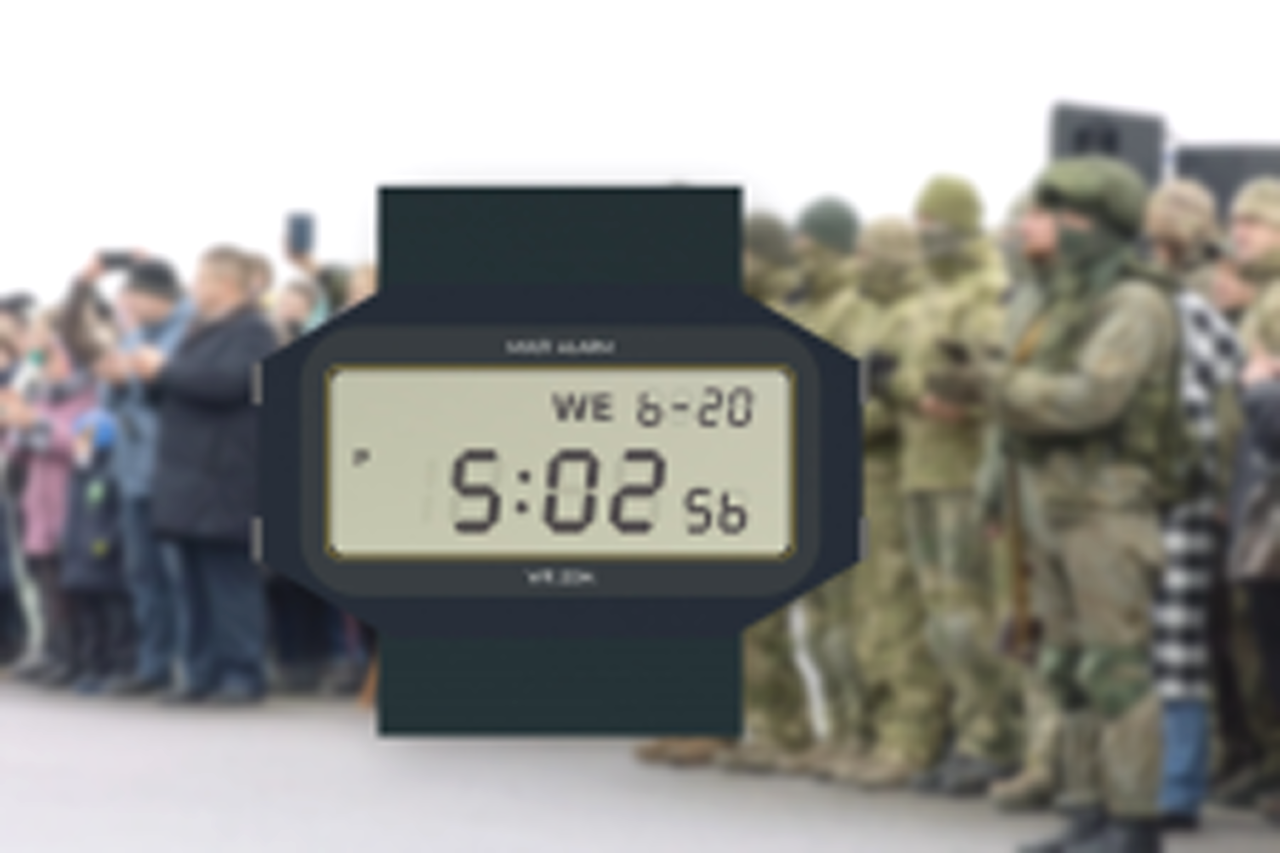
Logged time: {"hour": 5, "minute": 2, "second": 56}
